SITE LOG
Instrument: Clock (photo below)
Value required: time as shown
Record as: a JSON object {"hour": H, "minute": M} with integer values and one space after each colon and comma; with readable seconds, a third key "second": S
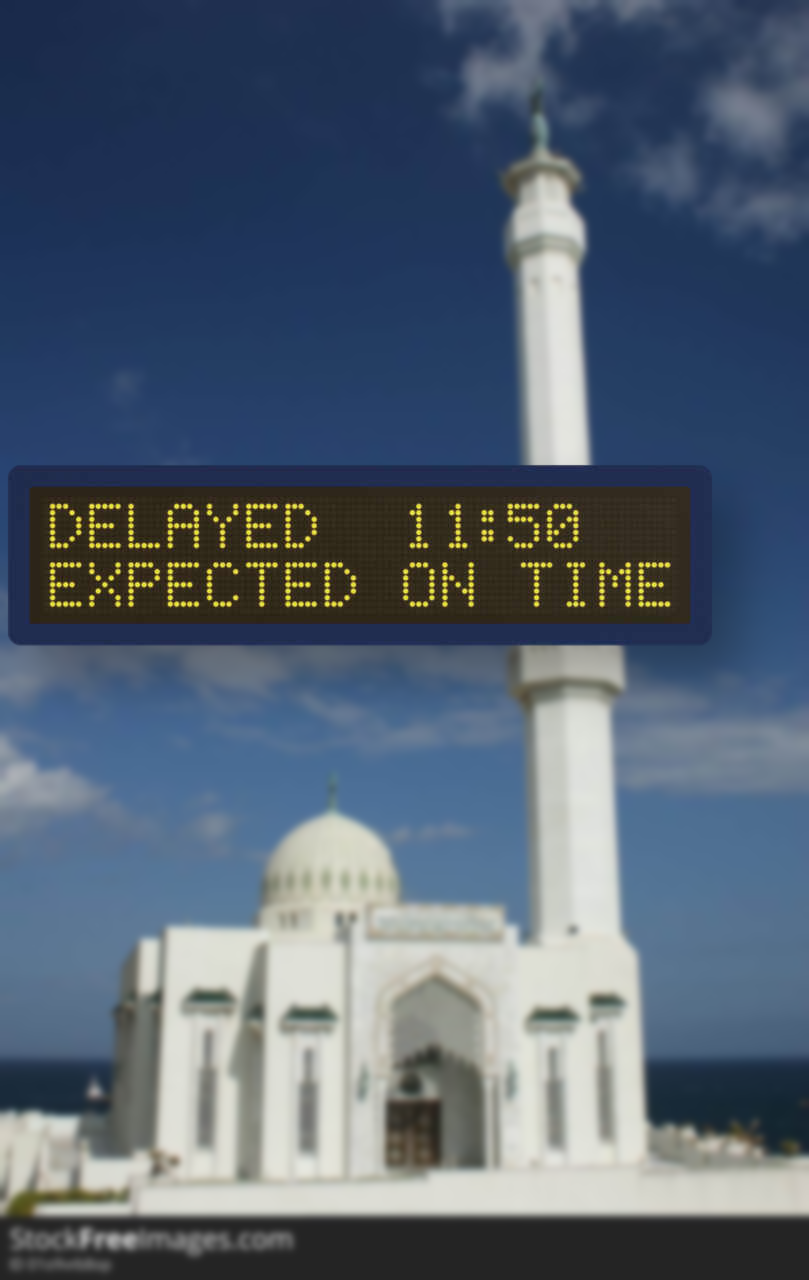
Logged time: {"hour": 11, "minute": 50}
